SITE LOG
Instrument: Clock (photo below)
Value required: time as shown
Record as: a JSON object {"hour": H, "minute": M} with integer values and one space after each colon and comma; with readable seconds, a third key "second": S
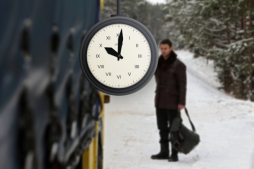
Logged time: {"hour": 10, "minute": 1}
